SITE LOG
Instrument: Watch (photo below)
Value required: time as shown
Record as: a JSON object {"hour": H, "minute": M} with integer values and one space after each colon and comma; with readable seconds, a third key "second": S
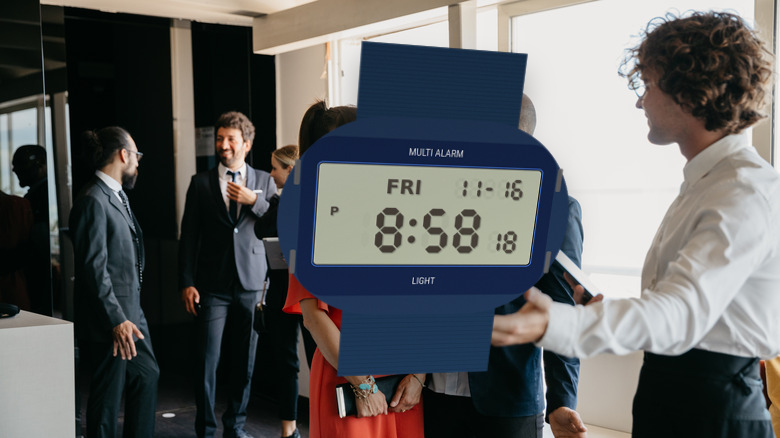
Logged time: {"hour": 8, "minute": 58, "second": 18}
